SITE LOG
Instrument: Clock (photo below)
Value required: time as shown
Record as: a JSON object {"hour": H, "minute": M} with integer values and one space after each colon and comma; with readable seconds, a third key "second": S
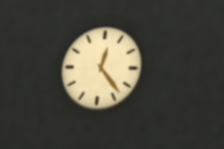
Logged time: {"hour": 12, "minute": 23}
